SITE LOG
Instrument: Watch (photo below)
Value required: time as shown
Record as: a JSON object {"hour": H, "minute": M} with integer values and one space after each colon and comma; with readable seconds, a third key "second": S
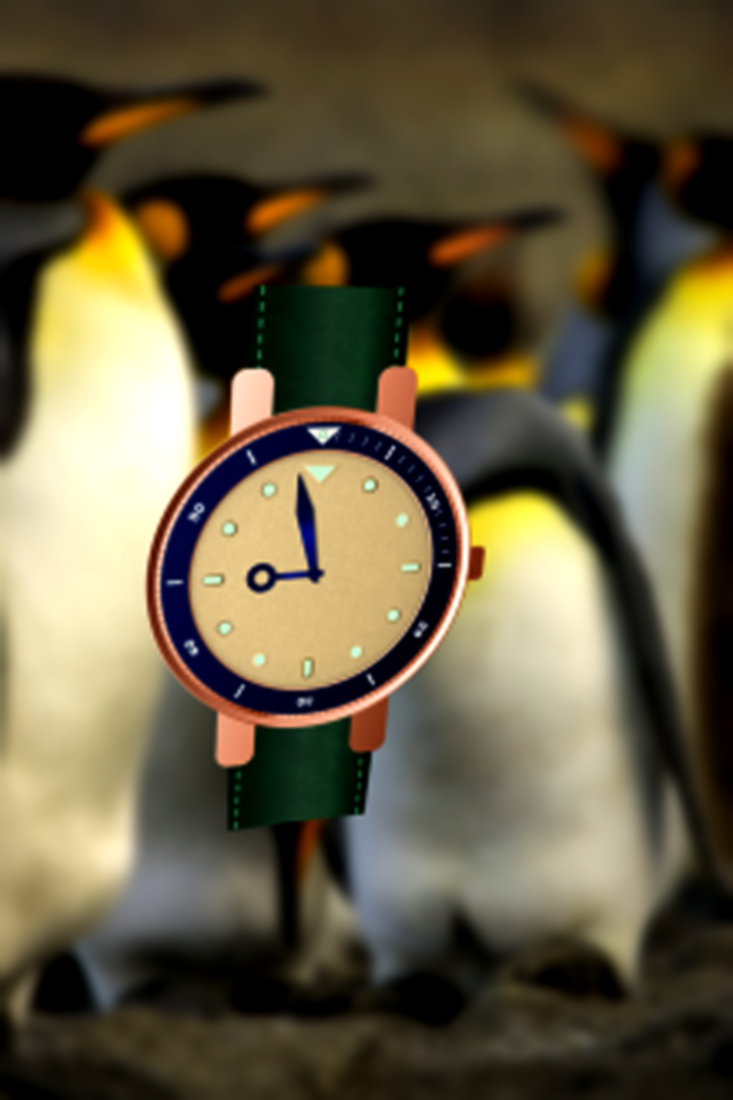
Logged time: {"hour": 8, "minute": 58}
